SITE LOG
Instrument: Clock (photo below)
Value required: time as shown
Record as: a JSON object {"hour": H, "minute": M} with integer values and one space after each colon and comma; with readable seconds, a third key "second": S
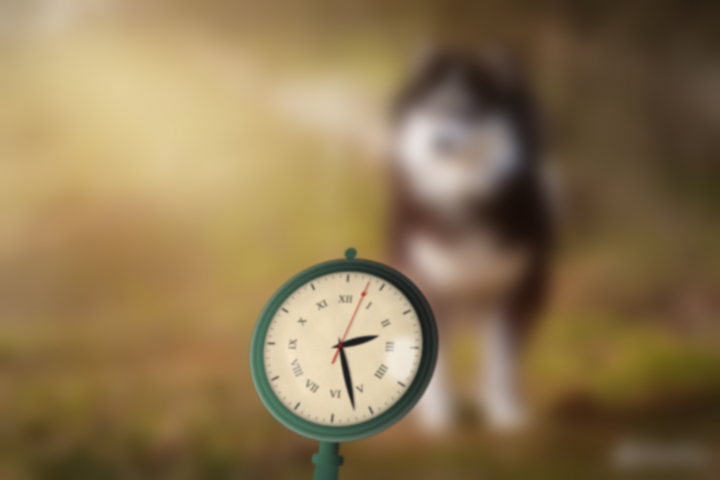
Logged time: {"hour": 2, "minute": 27, "second": 3}
